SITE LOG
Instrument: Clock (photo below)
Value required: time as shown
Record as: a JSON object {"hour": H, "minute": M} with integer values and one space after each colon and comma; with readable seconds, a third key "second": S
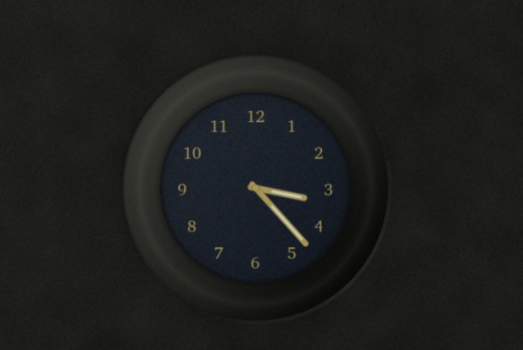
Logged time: {"hour": 3, "minute": 23}
